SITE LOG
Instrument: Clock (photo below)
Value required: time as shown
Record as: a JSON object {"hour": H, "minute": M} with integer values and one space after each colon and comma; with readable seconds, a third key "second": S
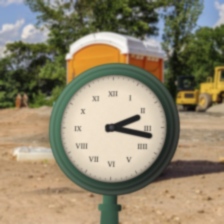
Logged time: {"hour": 2, "minute": 17}
